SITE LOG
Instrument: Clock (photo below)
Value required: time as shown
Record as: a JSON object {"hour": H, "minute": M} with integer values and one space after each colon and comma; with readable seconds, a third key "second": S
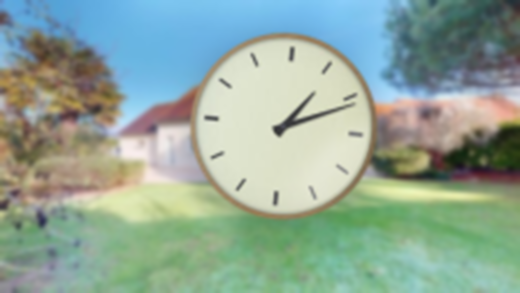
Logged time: {"hour": 1, "minute": 11}
